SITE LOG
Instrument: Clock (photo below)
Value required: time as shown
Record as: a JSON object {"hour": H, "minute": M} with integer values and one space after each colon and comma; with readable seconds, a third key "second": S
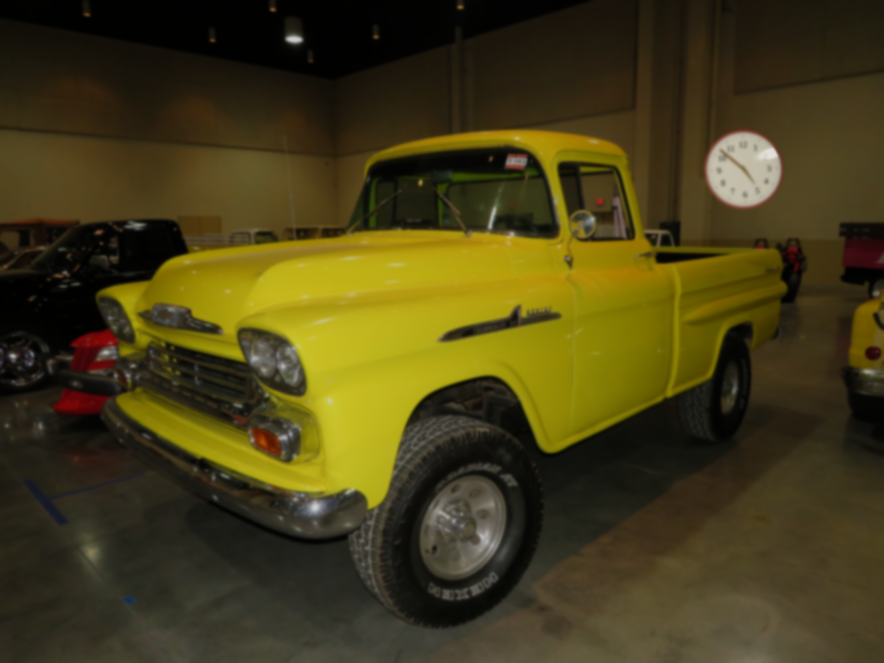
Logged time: {"hour": 4, "minute": 52}
